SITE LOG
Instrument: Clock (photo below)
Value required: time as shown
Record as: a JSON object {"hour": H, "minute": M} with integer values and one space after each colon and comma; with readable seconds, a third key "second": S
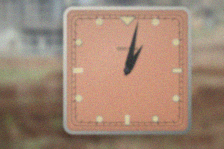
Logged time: {"hour": 1, "minute": 2}
